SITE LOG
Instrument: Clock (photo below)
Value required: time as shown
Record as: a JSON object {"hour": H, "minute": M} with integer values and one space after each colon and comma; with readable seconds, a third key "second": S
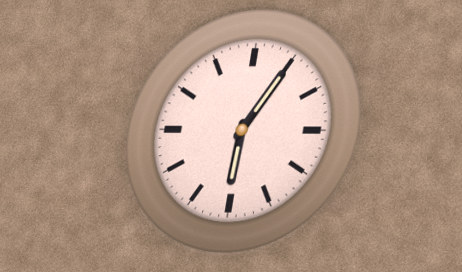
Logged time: {"hour": 6, "minute": 5}
